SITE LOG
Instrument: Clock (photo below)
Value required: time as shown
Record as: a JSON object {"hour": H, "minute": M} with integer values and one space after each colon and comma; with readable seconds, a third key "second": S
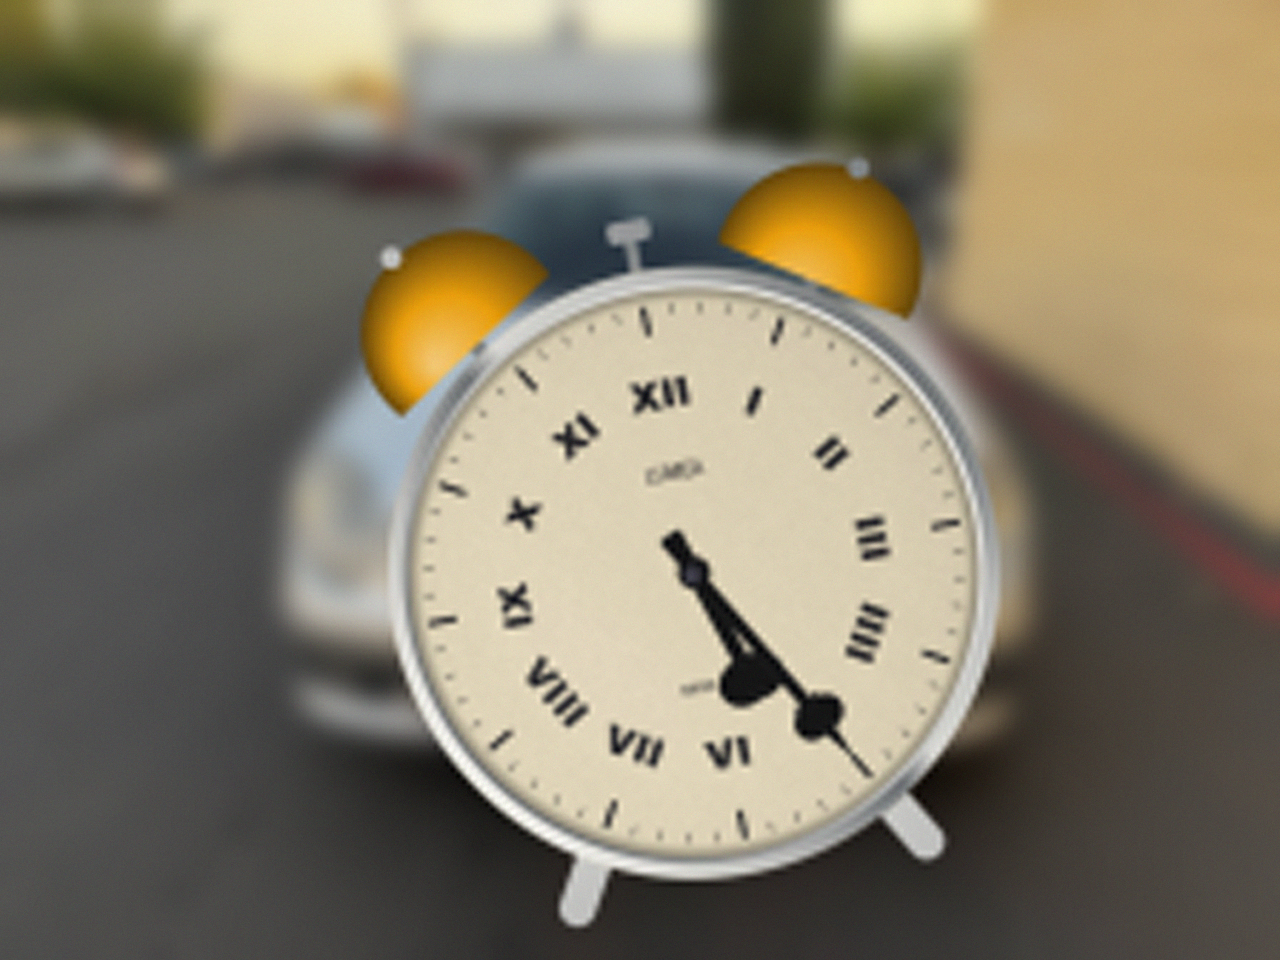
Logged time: {"hour": 5, "minute": 25}
